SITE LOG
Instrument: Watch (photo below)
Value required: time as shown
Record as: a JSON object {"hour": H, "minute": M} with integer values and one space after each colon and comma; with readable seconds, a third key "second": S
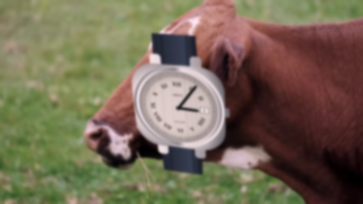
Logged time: {"hour": 3, "minute": 6}
